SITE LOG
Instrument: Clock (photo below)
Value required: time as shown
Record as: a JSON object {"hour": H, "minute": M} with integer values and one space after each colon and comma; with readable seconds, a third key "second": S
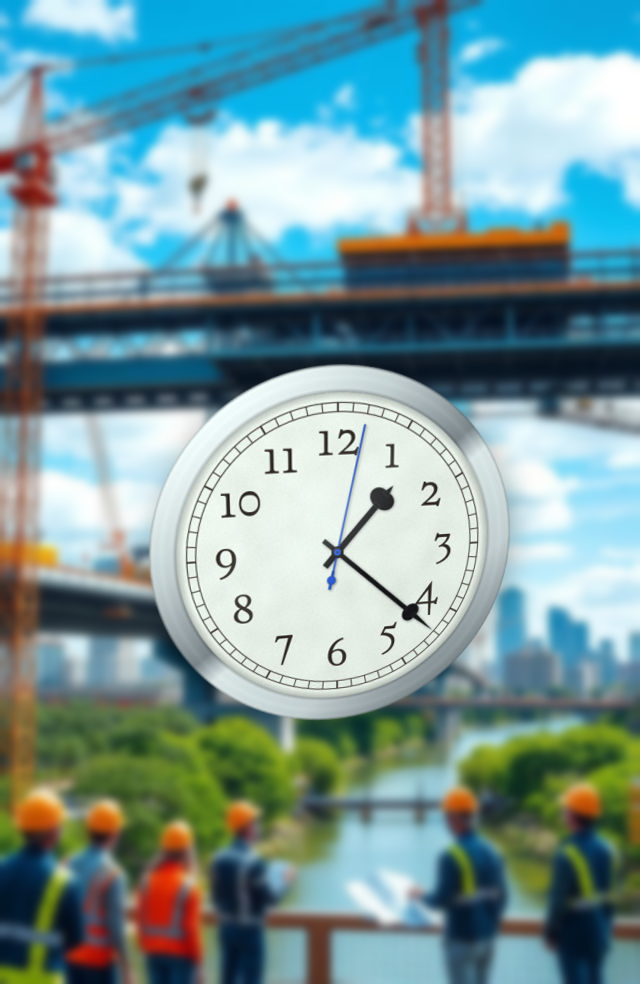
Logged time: {"hour": 1, "minute": 22, "second": 2}
